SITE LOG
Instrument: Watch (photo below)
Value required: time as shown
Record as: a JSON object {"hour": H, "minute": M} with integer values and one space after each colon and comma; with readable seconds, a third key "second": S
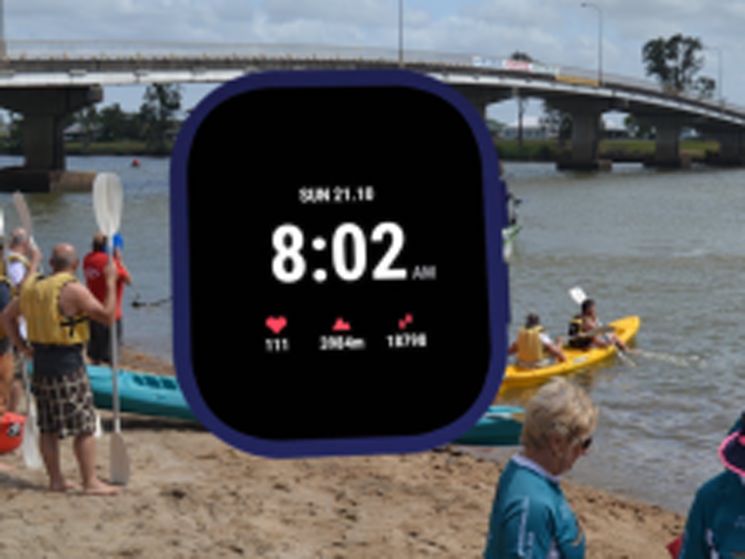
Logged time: {"hour": 8, "minute": 2}
